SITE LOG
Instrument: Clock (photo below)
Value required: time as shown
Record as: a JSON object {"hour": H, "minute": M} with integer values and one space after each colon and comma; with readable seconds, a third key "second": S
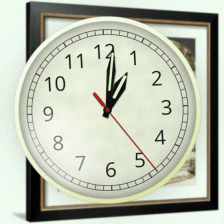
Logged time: {"hour": 1, "minute": 1, "second": 24}
